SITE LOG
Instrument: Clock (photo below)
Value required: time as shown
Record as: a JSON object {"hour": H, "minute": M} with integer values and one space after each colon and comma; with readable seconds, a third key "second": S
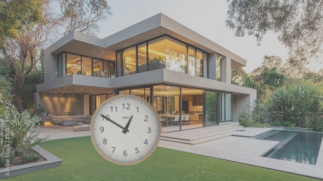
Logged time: {"hour": 12, "minute": 50}
